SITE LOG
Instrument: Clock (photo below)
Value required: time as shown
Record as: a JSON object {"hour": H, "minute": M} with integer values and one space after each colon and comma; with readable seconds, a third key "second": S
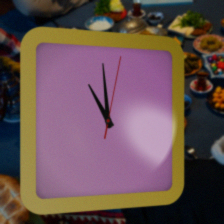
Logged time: {"hour": 10, "minute": 59, "second": 2}
